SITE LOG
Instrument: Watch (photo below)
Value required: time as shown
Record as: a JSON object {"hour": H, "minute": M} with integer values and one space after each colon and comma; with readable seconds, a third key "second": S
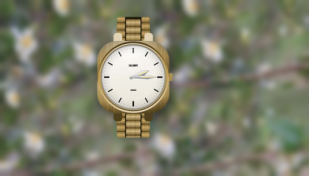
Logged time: {"hour": 2, "minute": 15}
